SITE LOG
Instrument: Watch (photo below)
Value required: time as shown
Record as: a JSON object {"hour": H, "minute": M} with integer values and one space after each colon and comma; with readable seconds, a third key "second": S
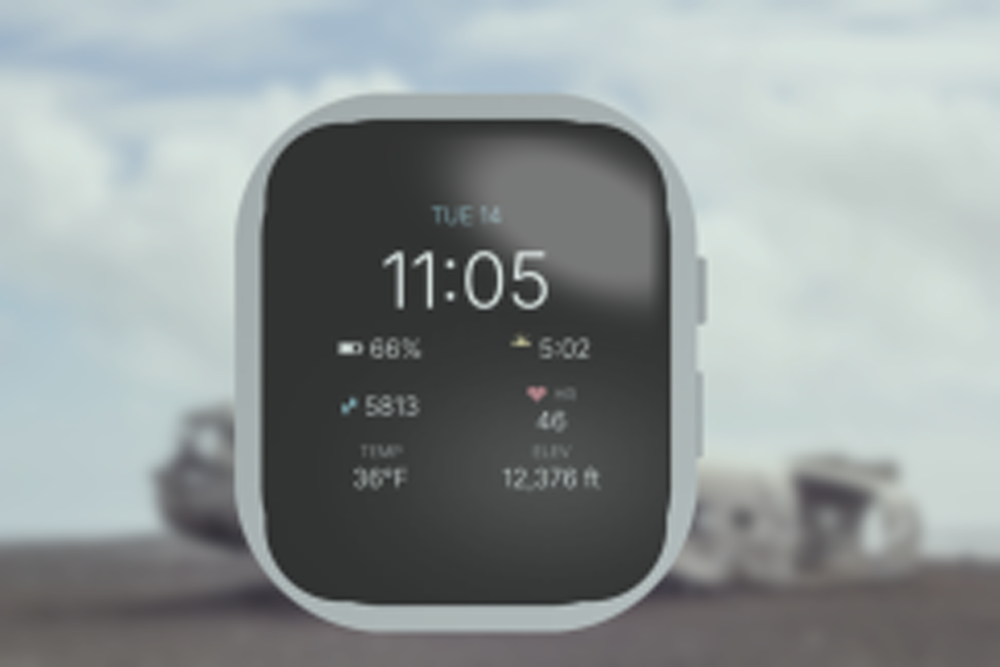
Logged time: {"hour": 11, "minute": 5}
